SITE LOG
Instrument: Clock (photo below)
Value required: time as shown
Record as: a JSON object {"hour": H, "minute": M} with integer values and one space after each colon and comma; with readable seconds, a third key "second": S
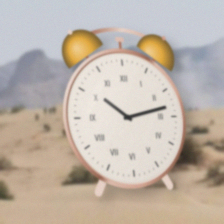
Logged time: {"hour": 10, "minute": 13}
